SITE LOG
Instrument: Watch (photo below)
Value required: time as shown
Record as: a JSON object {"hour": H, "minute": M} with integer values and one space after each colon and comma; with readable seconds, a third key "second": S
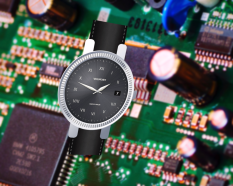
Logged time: {"hour": 1, "minute": 48}
